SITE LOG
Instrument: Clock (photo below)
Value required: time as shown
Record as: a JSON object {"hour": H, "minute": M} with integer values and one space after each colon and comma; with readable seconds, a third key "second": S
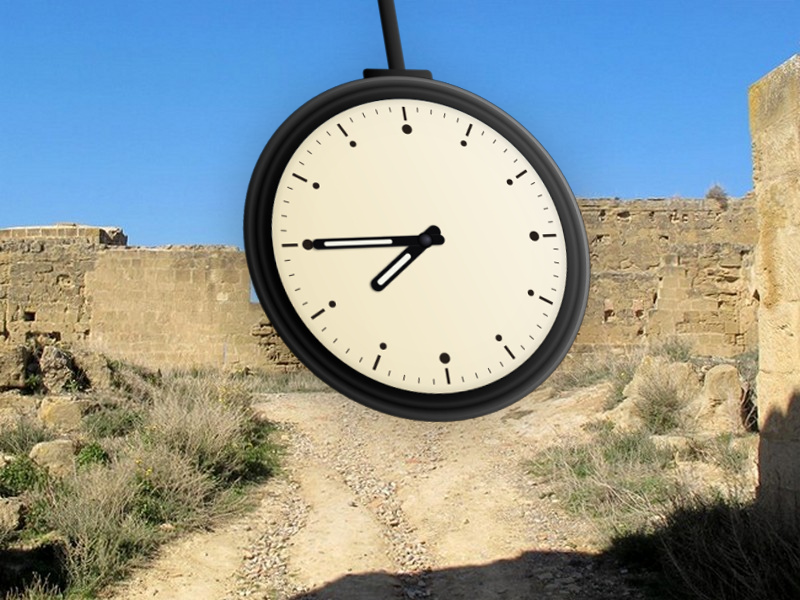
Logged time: {"hour": 7, "minute": 45}
